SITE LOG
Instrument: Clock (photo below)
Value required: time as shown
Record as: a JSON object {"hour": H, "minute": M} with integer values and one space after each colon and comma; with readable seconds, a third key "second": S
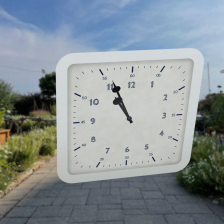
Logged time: {"hour": 10, "minute": 56}
